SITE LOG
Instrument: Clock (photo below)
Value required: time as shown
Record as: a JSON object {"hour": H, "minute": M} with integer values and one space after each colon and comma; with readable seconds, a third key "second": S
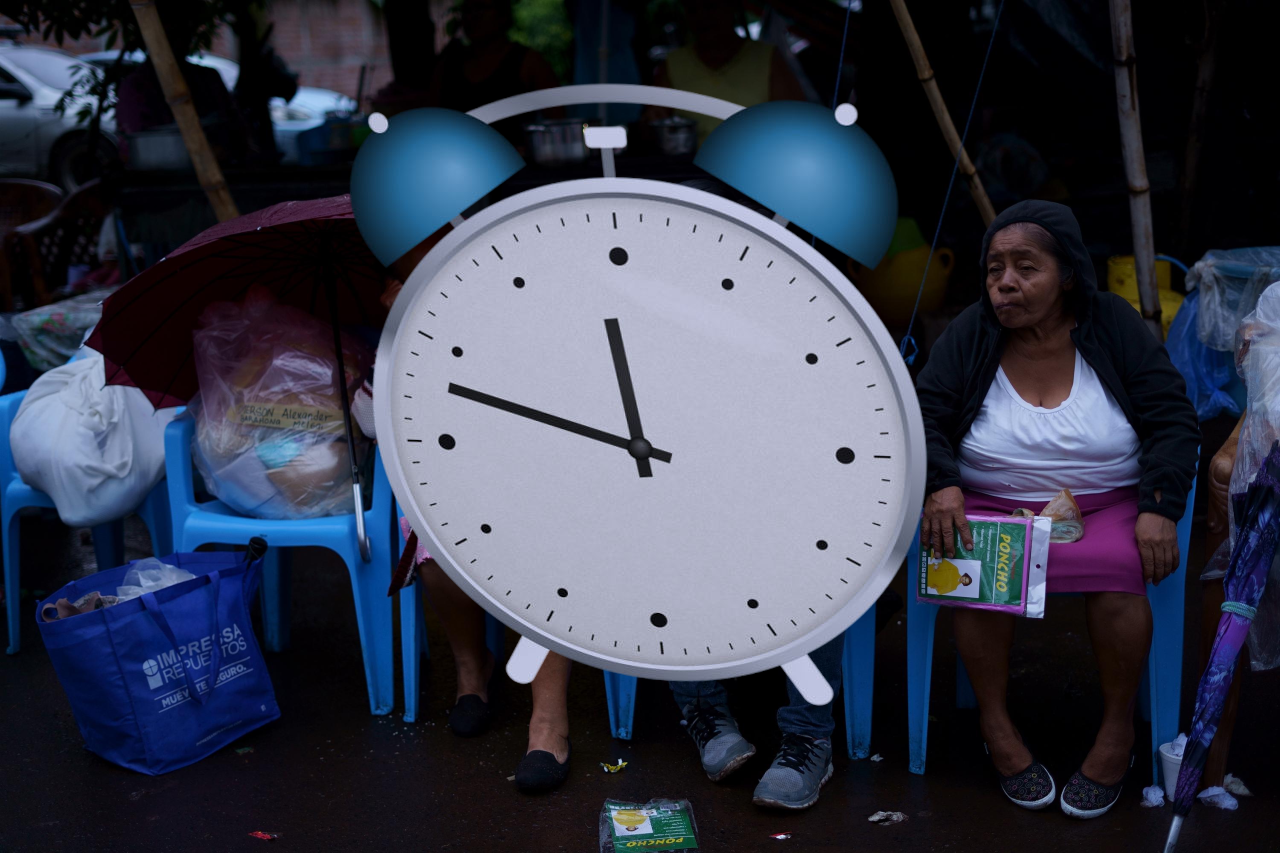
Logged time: {"hour": 11, "minute": 48}
